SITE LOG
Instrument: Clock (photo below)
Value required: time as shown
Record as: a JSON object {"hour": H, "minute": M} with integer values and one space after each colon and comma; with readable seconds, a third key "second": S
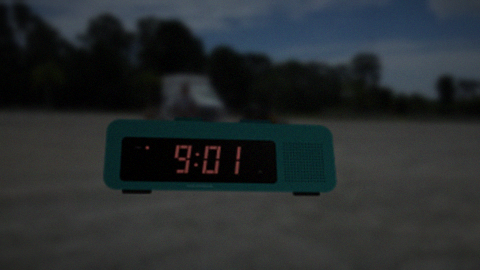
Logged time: {"hour": 9, "minute": 1}
